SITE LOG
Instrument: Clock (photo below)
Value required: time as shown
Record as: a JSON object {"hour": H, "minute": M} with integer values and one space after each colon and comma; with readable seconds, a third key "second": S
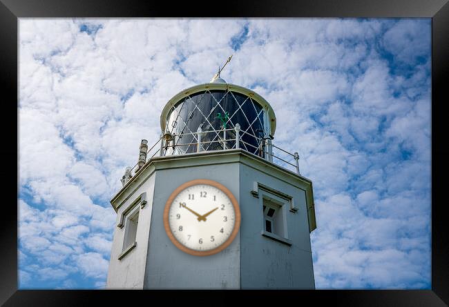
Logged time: {"hour": 1, "minute": 50}
